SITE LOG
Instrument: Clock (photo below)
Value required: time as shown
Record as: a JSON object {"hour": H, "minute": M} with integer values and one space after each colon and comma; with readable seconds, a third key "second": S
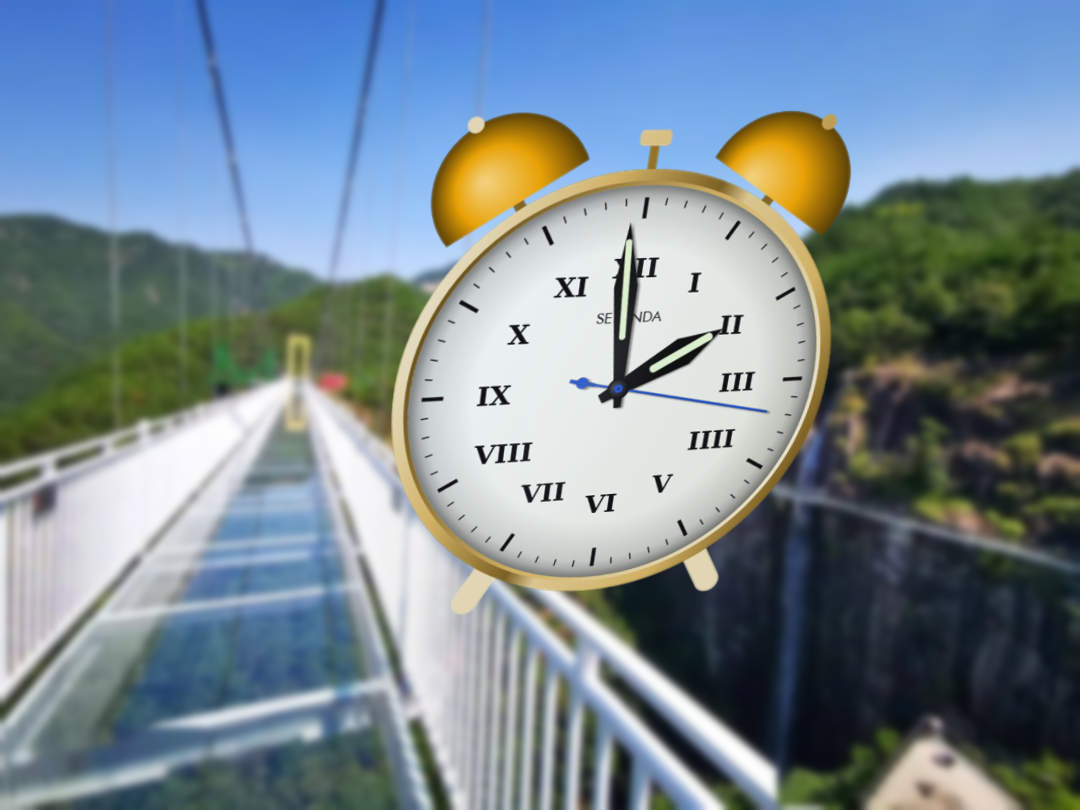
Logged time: {"hour": 1, "minute": 59, "second": 17}
